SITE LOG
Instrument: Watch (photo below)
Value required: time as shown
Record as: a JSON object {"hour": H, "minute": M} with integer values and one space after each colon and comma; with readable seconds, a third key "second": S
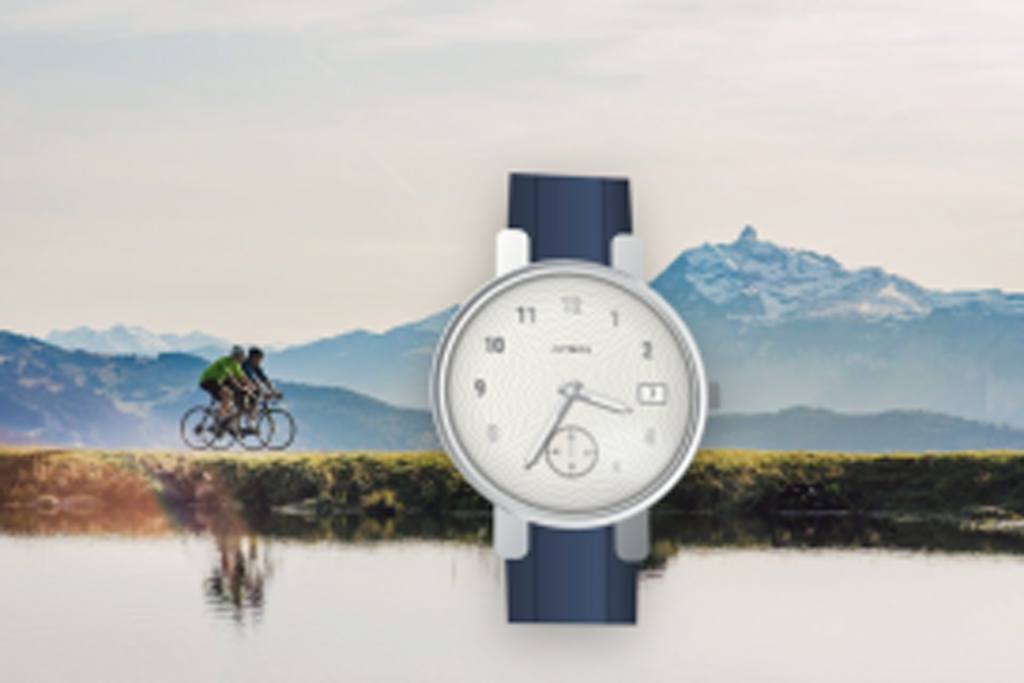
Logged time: {"hour": 3, "minute": 35}
